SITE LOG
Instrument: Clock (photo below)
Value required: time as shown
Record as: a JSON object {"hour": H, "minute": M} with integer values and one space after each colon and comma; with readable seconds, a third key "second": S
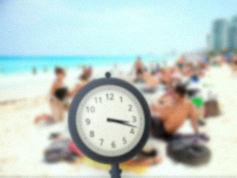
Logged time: {"hour": 3, "minute": 18}
